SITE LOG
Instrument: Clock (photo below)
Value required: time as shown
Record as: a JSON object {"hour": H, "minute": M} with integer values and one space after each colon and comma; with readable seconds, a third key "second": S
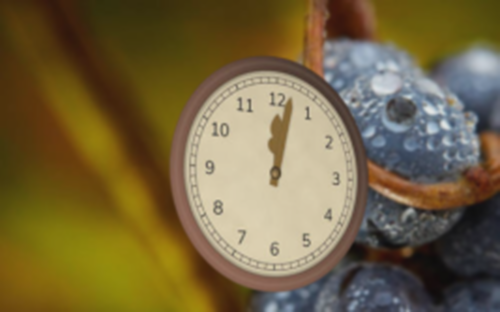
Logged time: {"hour": 12, "minute": 2}
